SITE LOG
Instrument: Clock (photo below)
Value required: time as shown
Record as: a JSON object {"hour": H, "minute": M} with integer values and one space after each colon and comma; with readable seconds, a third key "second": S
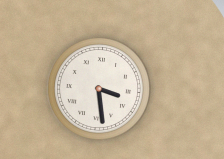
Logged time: {"hour": 3, "minute": 28}
